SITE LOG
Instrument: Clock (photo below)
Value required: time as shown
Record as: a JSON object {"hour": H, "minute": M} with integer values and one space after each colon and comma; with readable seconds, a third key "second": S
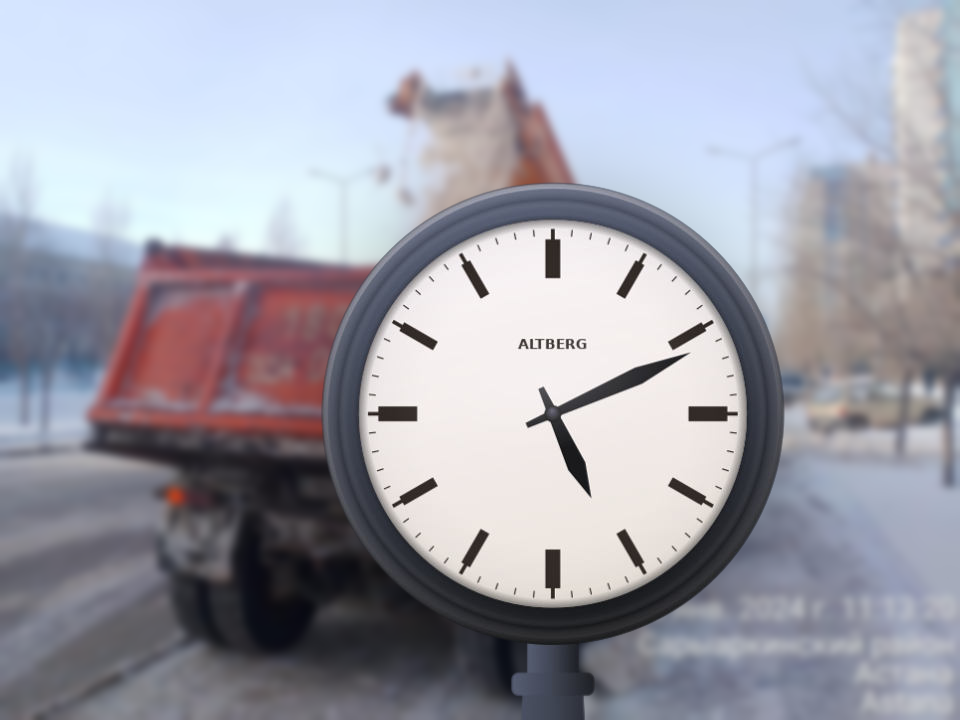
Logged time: {"hour": 5, "minute": 11}
